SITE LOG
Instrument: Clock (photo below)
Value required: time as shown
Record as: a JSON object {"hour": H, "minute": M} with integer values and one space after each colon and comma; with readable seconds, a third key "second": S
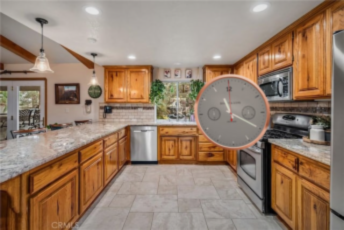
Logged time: {"hour": 11, "minute": 20}
